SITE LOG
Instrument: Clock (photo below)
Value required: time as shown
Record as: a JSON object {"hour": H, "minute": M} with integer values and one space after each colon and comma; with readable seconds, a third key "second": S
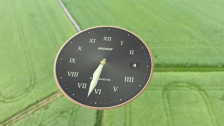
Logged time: {"hour": 6, "minute": 32}
